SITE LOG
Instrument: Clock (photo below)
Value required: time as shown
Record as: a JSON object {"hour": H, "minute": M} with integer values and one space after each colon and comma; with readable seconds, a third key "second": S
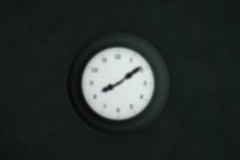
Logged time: {"hour": 8, "minute": 9}
